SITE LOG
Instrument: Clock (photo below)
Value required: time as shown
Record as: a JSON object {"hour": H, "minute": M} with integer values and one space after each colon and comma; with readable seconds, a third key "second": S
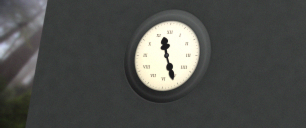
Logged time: {"hour": 11, "minute": 26}
